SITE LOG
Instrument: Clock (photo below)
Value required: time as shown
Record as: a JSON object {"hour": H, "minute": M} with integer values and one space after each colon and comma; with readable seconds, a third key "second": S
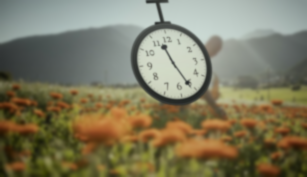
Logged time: {"hour": 11, "minute": 26}
